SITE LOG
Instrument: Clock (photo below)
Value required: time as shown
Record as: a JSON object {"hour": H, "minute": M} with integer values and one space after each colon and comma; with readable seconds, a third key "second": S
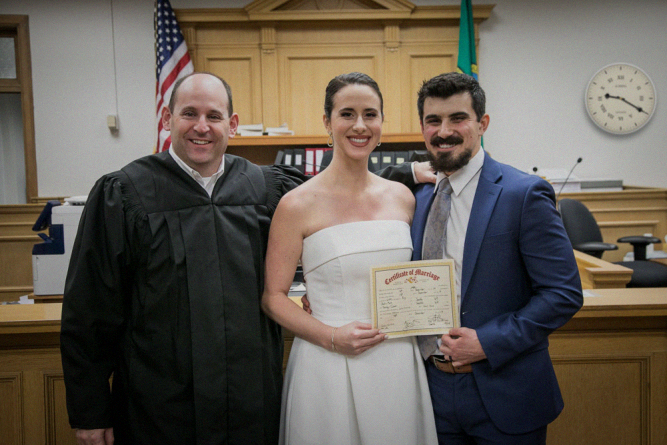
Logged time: {"hour": 9, "minute": 20}
